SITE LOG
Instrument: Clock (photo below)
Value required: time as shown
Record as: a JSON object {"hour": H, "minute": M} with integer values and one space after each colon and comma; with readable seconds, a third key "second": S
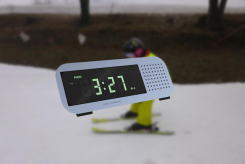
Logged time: {"hour": 3, "minute": 27}
